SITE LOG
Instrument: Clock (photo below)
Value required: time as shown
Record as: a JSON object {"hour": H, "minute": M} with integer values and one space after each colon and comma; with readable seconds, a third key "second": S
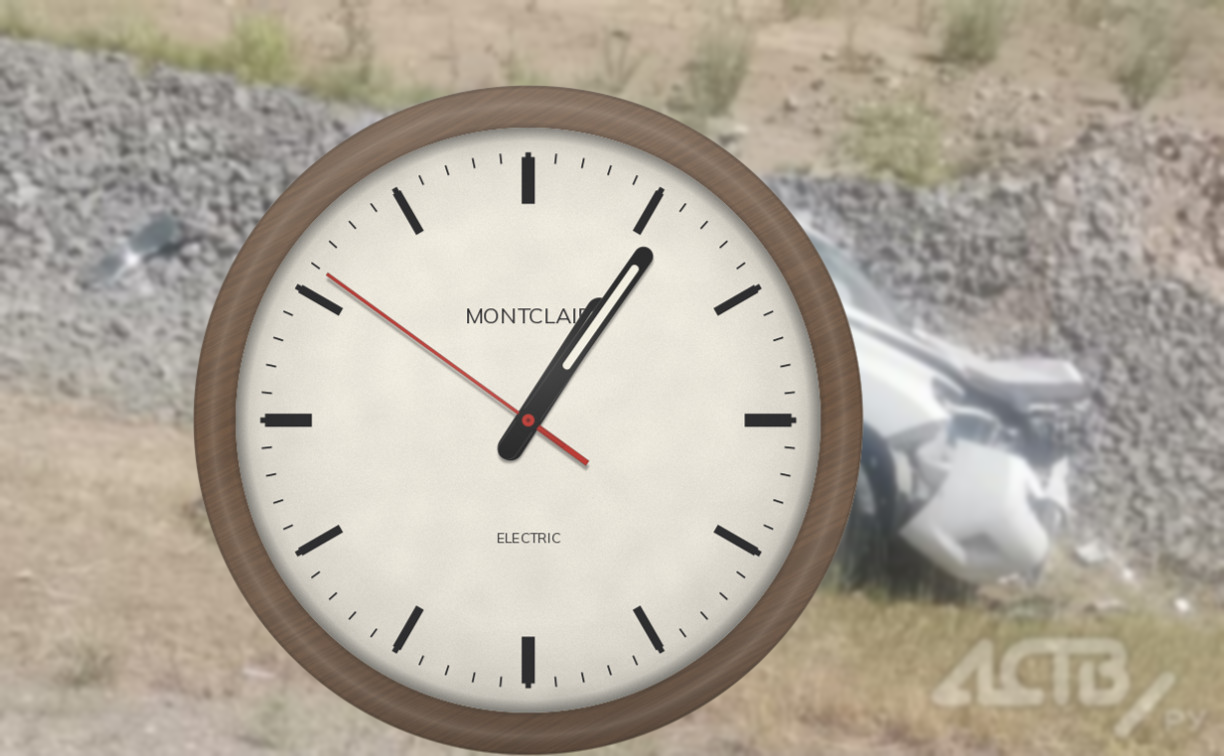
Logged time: {"hour": 1, "minute": 5, "second": 51}
